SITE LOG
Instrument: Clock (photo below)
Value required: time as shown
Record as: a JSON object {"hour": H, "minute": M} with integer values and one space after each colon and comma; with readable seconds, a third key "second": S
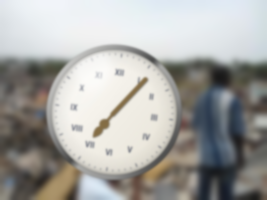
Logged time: {"hour": 7, "minute": 6}
